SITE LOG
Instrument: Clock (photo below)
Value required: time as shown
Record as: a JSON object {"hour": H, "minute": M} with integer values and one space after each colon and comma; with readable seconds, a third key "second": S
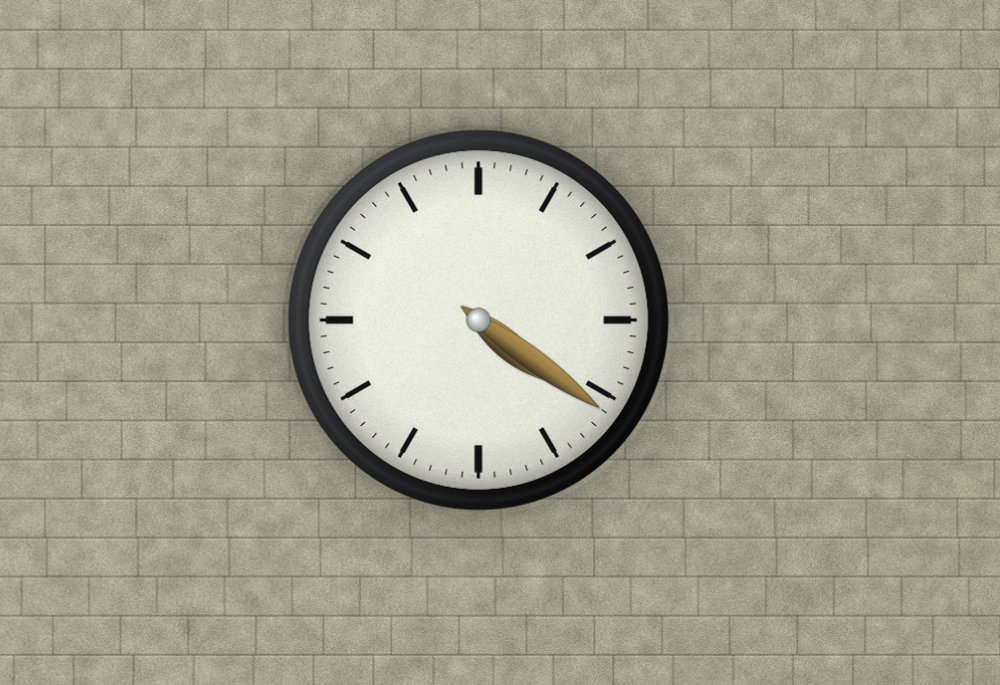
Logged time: {"hour": 4, "minute": 21}
